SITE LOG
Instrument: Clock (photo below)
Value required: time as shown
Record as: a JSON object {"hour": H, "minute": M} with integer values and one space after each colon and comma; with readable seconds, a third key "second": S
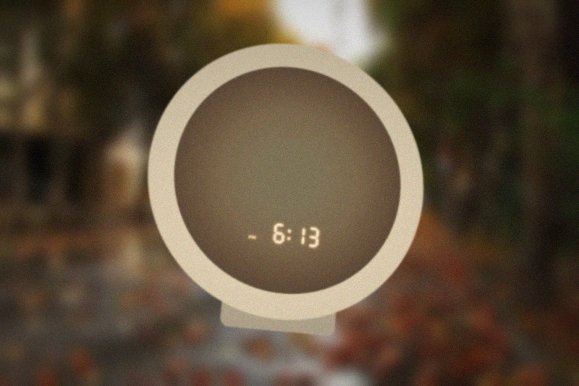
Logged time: {"hour": 6, "minute": 13}
